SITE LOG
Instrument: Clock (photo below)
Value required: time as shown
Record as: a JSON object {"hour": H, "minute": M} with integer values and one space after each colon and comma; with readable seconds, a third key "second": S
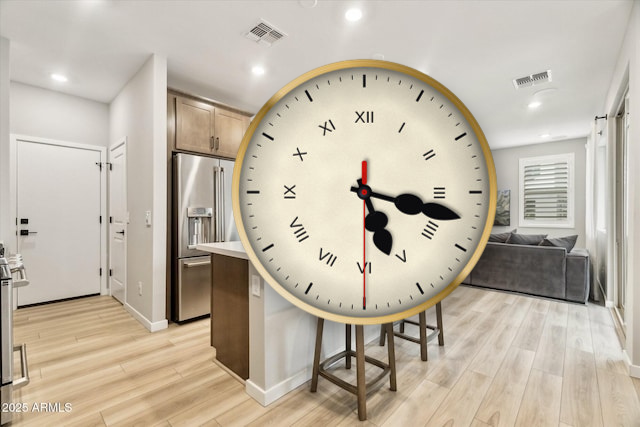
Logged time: {"hour": 5, "minute": 17, "second": 30}
